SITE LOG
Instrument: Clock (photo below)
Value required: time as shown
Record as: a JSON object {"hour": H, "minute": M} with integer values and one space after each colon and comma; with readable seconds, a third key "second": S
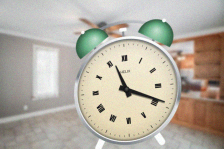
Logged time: {"hour": 11, "minute": 19}
